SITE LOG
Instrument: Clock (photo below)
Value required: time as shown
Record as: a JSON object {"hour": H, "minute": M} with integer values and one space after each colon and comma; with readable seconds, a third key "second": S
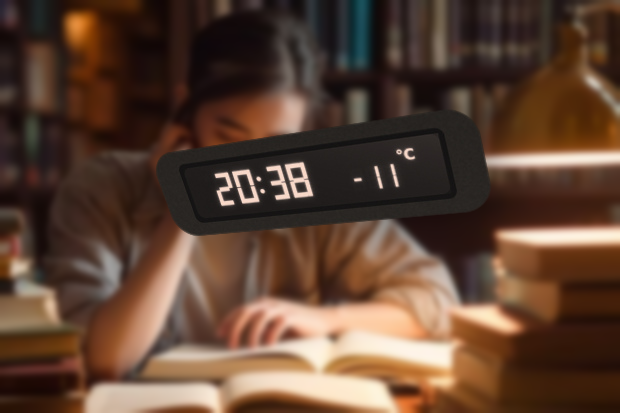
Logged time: {"hour": 20, "minute": 38}
